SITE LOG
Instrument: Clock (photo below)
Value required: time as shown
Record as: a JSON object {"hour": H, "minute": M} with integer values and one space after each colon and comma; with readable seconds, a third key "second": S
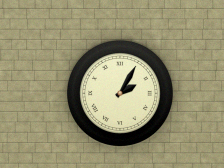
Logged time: {"hour": 2, "minute": 5}
